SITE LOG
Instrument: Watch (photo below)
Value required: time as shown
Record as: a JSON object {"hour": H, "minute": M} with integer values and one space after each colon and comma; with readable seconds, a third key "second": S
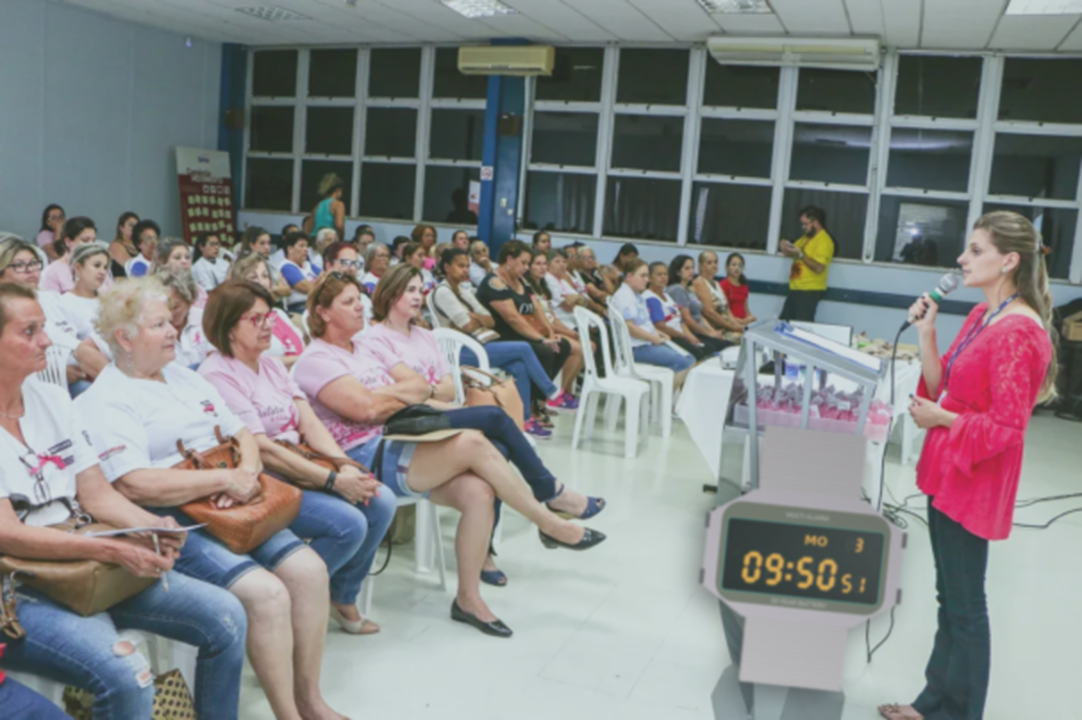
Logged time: {"hour": 9, "minute": 50, "second": 51}
